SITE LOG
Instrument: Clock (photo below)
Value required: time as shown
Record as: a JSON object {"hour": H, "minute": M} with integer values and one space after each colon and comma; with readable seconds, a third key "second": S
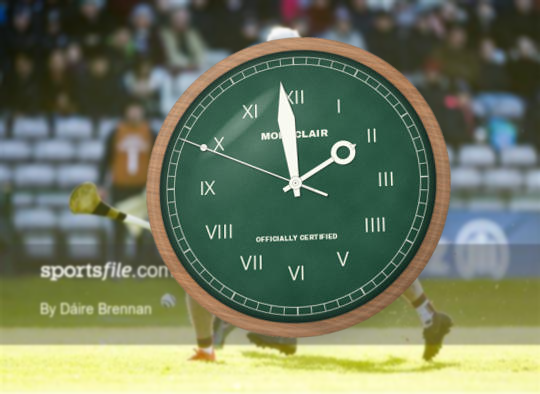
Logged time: {"hour": 1, "minute": 58, "second": 49}
